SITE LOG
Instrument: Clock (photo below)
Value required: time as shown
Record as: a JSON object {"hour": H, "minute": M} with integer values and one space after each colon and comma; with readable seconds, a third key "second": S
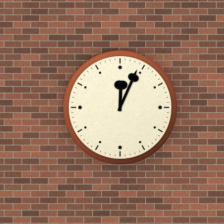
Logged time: {"hour": 12, "minute": 4}
